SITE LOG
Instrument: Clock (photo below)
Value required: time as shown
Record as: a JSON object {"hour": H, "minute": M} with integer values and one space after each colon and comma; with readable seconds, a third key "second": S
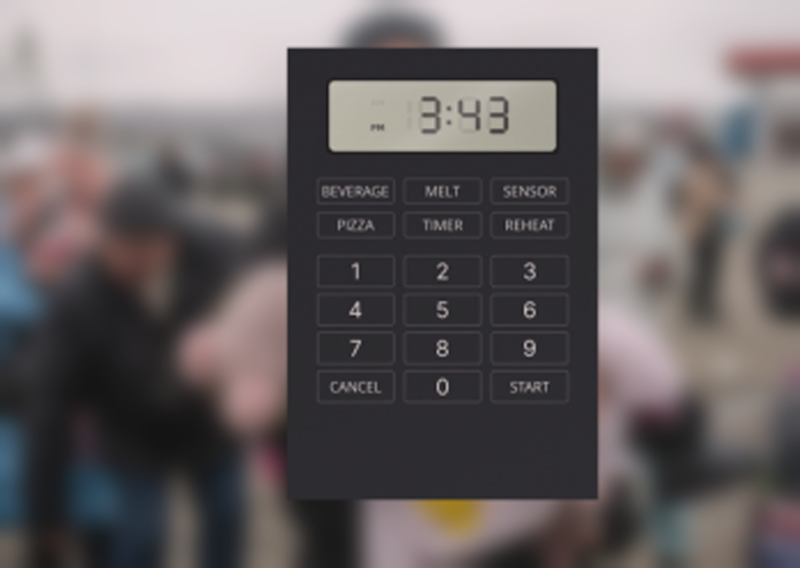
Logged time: {"hour": 3, "minute": 43}
